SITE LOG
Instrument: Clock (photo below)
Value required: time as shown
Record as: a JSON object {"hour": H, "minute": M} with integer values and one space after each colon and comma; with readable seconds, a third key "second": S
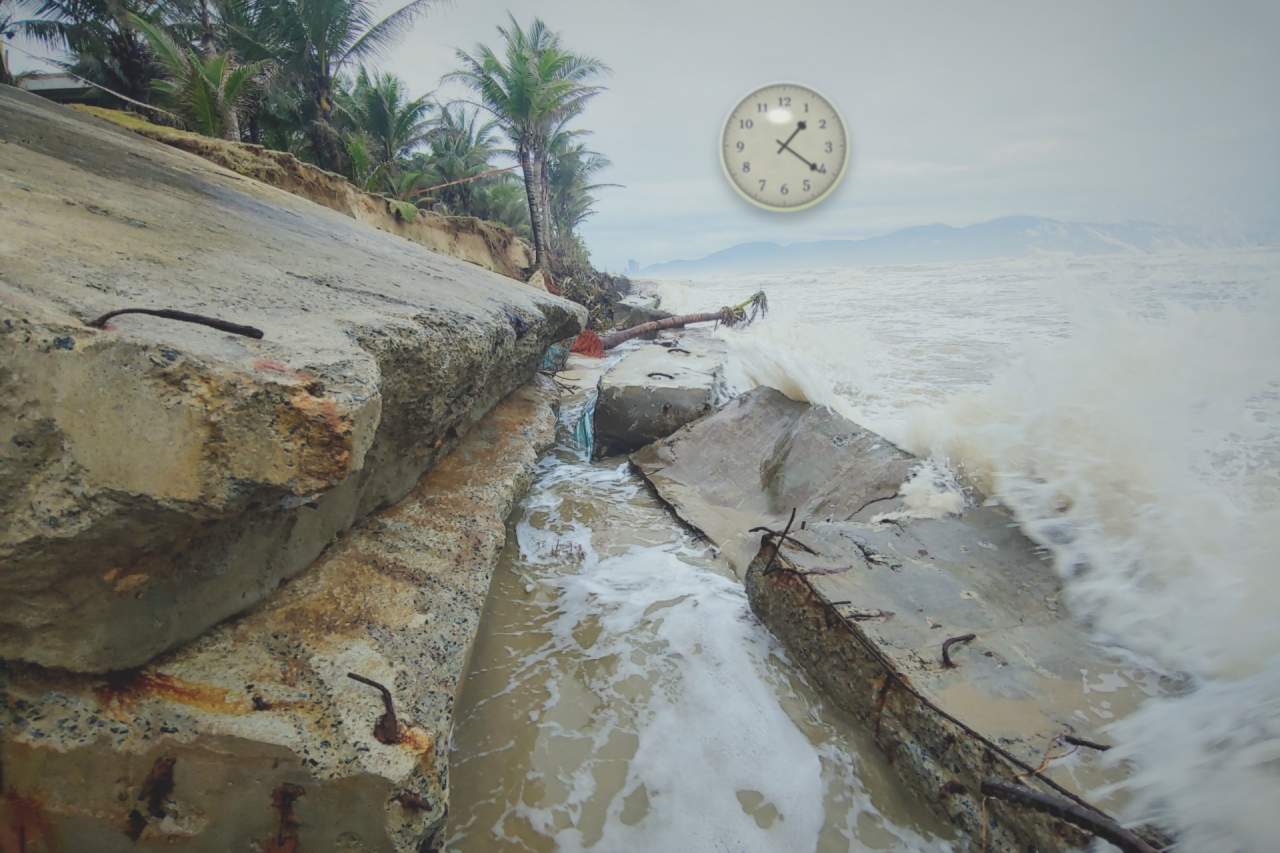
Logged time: {"hour": 1, "minute": 21}
